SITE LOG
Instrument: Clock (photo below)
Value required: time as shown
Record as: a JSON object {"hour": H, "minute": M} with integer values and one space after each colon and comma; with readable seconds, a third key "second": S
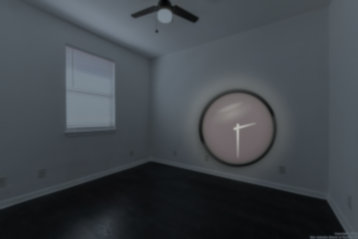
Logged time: {"hour": 2, "minute": 30}
